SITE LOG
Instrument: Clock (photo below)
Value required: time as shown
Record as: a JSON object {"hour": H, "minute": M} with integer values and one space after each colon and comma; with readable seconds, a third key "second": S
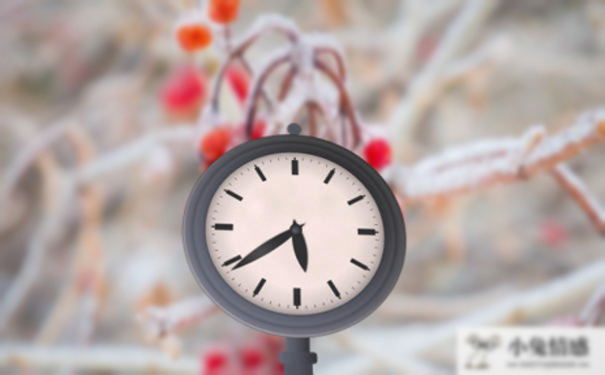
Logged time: {"hour": 5, "minute": 39}
